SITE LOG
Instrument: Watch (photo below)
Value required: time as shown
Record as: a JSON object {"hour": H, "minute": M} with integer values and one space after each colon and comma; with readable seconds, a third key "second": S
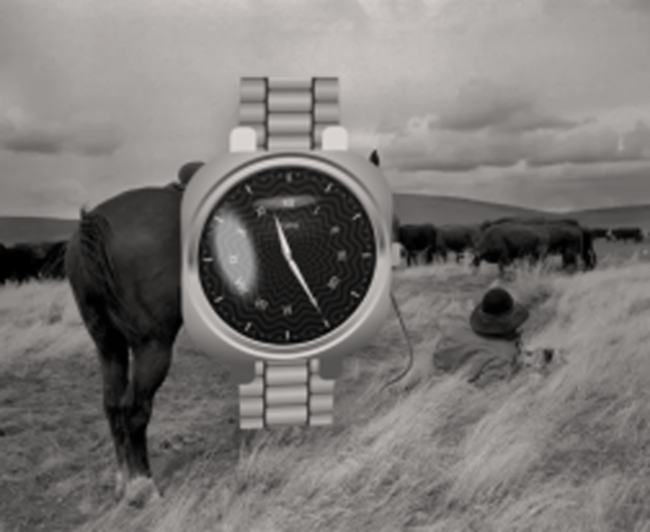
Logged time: {"hour": 11, "minute": 25}
